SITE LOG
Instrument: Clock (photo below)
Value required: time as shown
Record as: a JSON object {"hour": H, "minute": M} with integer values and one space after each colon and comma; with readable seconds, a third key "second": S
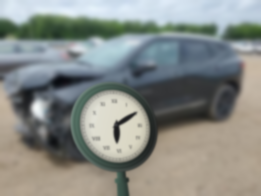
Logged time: {"hour": 6, "minute": 10}
